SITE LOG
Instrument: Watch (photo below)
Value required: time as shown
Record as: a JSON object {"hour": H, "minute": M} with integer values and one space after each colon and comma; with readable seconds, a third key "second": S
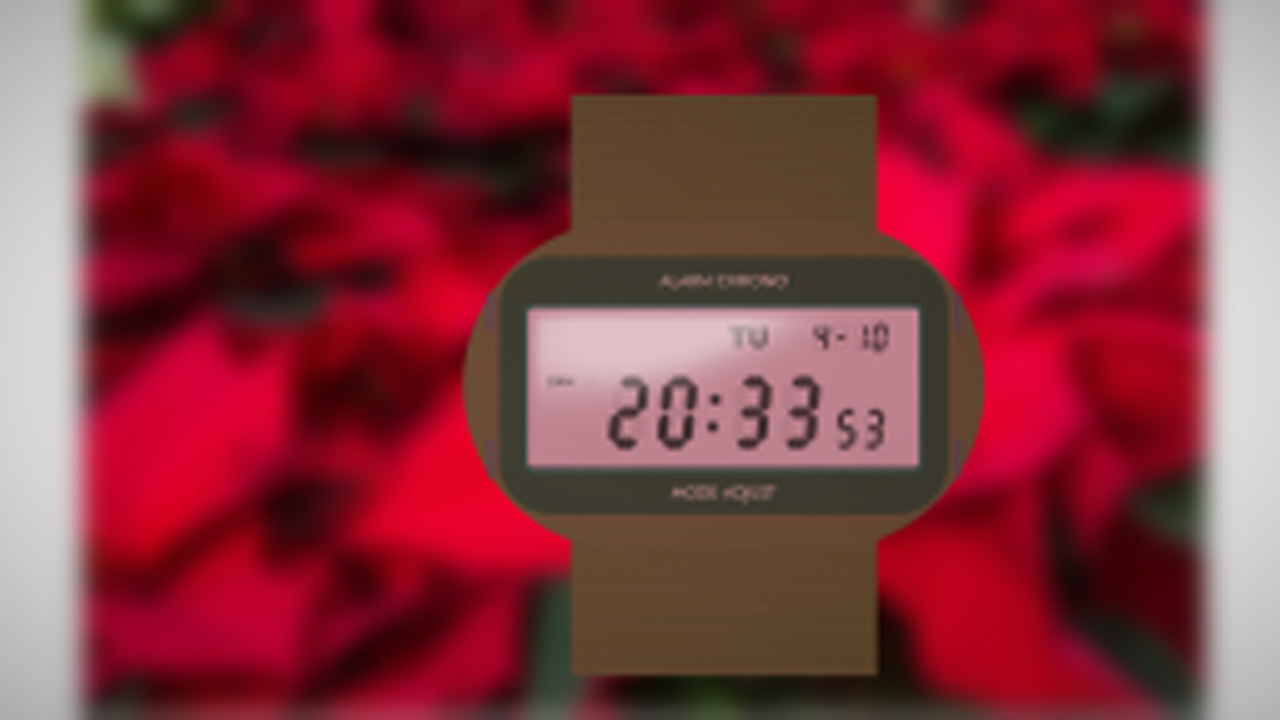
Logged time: {"hour": 20, "minute": 33, "second": 53}
